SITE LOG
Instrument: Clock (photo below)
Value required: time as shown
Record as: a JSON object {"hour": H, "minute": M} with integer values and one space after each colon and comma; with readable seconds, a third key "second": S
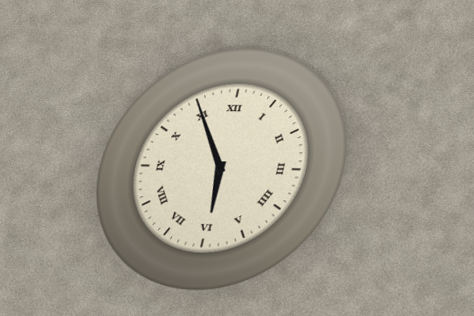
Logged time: {"hour": 5, "minute": 55}
